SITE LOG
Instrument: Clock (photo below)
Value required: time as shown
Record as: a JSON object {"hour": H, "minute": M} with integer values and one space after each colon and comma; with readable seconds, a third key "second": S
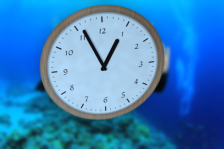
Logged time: {"hour": 12, "minute": 56}
